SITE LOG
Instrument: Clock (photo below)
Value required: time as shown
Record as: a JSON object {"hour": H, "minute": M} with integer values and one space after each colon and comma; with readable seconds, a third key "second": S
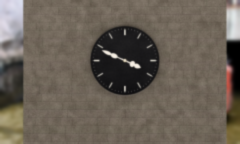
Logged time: {"hour": 3, "minute": 49}
